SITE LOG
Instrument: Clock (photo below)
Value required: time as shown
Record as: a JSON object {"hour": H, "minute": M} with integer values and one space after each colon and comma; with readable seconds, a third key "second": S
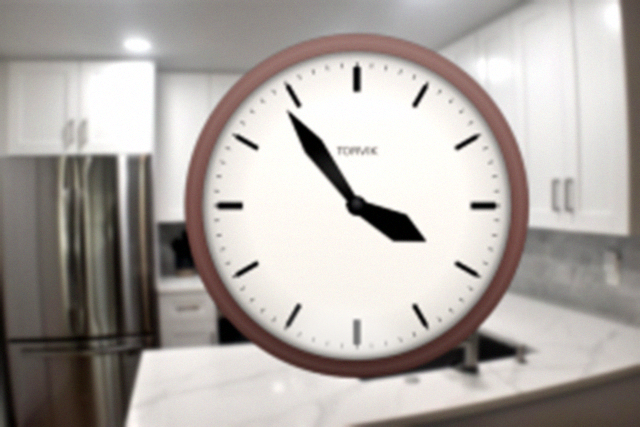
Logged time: {"hour": 3, "minute": 54}
